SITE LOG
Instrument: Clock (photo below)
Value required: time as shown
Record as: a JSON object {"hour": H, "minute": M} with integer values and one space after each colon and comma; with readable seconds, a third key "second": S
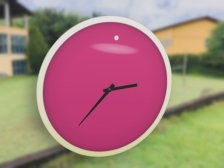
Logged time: {"hour": 2, "minute": 36}
